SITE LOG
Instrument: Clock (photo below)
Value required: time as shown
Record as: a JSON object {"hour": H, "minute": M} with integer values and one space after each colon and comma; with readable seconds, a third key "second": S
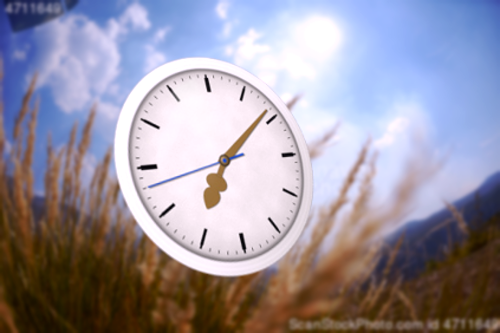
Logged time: {"hour": 7, "minute": 8, "second": 43}
